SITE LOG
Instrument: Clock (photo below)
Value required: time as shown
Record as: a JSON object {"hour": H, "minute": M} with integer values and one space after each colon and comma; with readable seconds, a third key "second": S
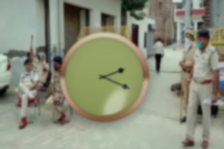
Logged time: {"hour": 2, "minute": 19}
